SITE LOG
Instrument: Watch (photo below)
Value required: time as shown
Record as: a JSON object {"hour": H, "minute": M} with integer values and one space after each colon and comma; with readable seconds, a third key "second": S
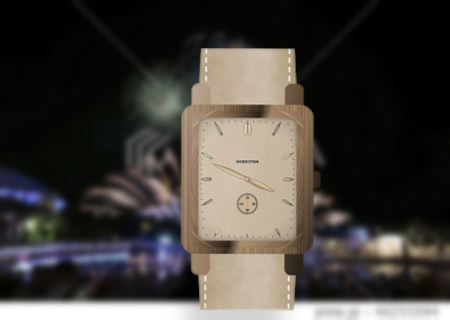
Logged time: {"hour": 3, "minute": 49}
